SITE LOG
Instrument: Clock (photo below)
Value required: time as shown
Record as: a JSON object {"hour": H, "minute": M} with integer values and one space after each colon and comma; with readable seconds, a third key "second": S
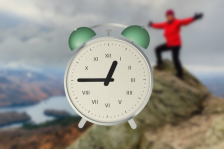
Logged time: {"hour": 12, "minute": 45}
